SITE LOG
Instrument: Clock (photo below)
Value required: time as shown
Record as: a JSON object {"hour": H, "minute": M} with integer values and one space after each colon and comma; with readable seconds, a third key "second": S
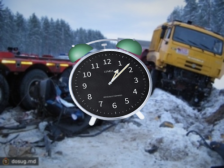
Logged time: {"hour": 1, "minute": 8}
